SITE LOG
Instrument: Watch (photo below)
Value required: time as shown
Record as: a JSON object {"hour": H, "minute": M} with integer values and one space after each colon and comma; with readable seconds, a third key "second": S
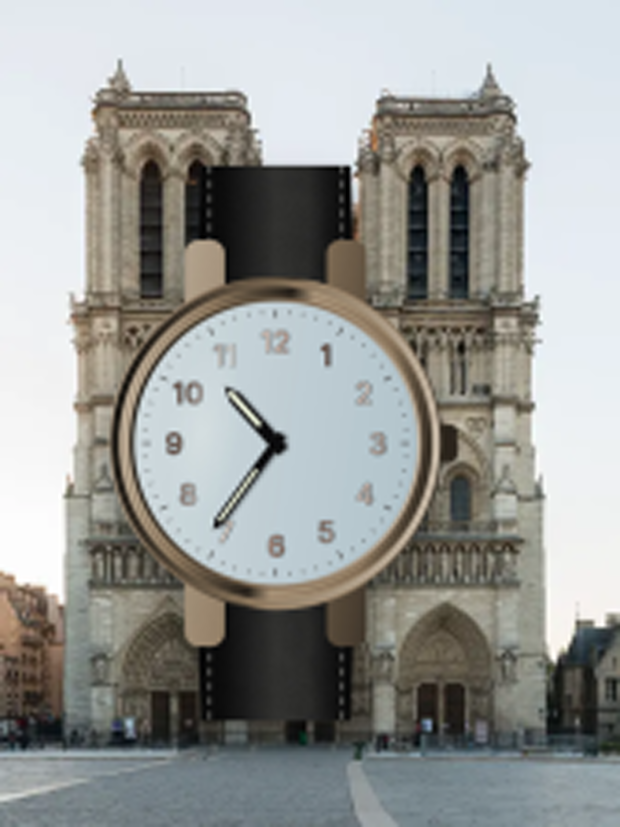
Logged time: {"hour": 10, "minute": 36}
